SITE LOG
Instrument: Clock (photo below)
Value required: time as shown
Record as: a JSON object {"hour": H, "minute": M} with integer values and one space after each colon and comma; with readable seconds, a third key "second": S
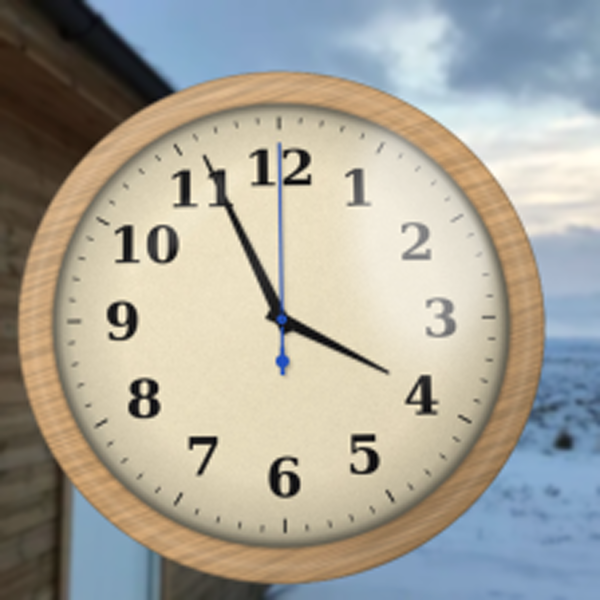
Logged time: {"hour": 3, "minute": 56, "second": 0}
